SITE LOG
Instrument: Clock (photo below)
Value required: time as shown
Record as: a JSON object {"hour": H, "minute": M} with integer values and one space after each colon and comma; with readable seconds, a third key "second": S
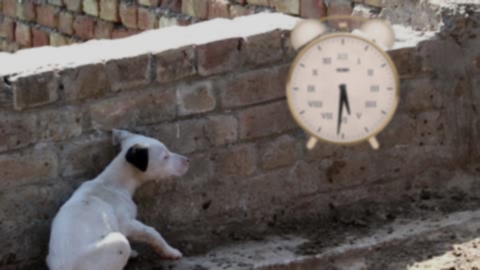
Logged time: {"hour": 5, "minute": 31}
